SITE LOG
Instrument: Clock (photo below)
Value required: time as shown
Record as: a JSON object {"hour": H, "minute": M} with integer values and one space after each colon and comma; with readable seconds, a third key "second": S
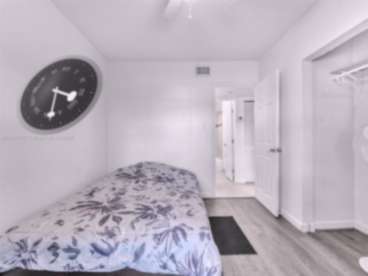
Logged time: {"hour": 3, "minute": 28}
